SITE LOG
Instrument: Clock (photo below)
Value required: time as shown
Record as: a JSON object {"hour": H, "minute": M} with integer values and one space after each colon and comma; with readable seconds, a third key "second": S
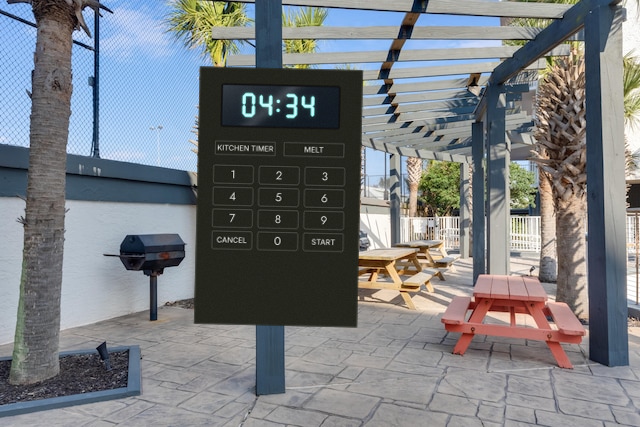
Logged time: {"hour": 4, "minute": 34}
